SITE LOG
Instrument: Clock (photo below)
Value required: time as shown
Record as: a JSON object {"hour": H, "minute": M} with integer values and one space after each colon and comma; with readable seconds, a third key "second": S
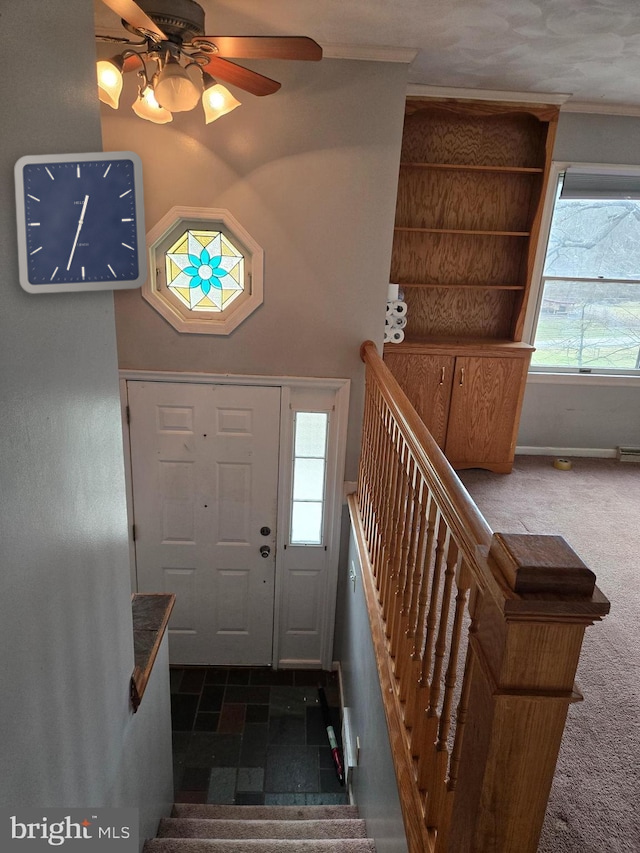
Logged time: {"hour": 12, "minute": 33}
